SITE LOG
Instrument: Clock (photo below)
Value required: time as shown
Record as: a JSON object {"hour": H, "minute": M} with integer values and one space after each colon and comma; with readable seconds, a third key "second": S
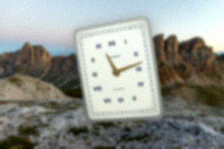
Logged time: {"hour": 11, "minute": 13}
